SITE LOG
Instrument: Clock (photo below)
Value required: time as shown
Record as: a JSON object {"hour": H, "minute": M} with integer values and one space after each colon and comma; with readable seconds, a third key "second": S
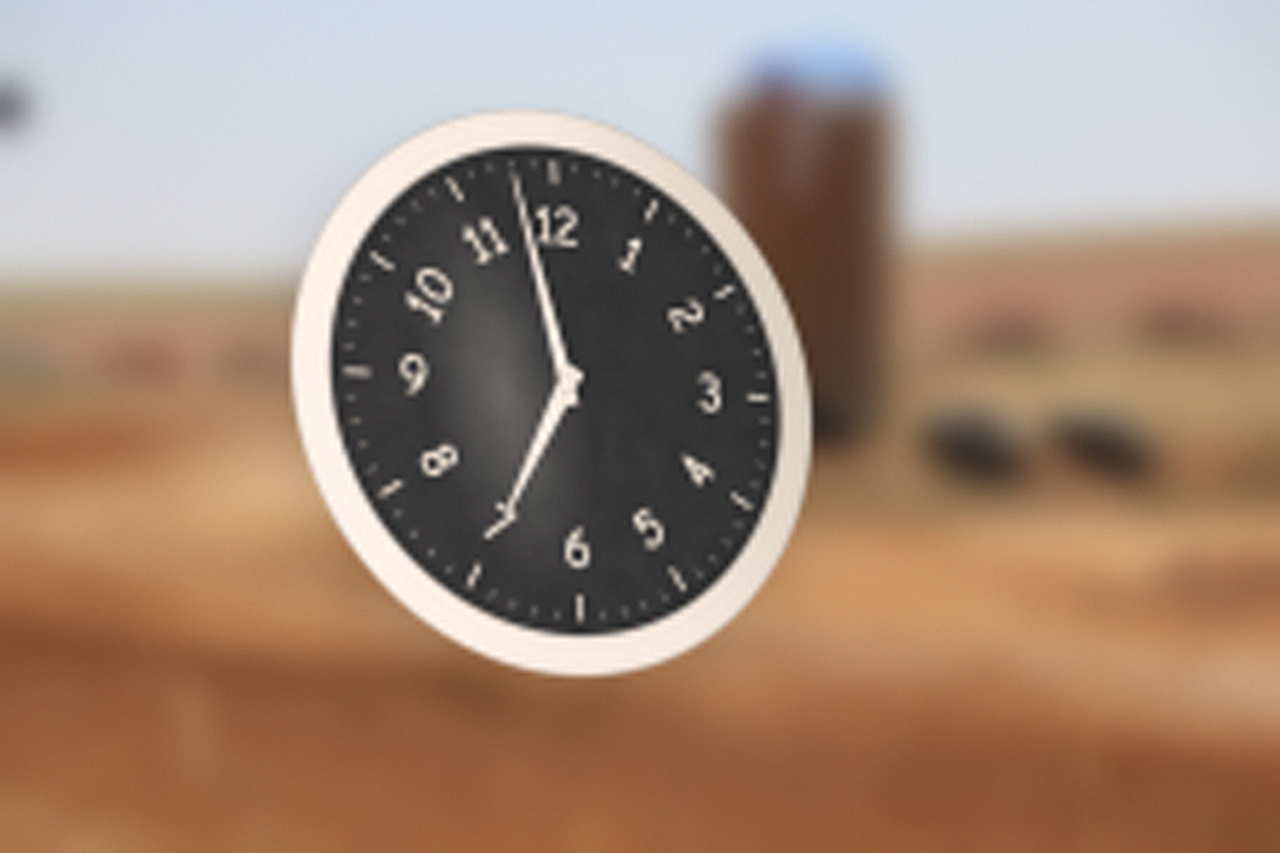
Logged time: {"hour": 6, "minute": 58}
